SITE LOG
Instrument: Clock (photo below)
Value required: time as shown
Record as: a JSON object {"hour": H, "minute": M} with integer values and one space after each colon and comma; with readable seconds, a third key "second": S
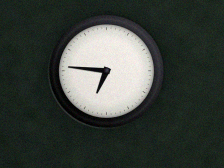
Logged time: {"hour": 6, "minute": 46}
